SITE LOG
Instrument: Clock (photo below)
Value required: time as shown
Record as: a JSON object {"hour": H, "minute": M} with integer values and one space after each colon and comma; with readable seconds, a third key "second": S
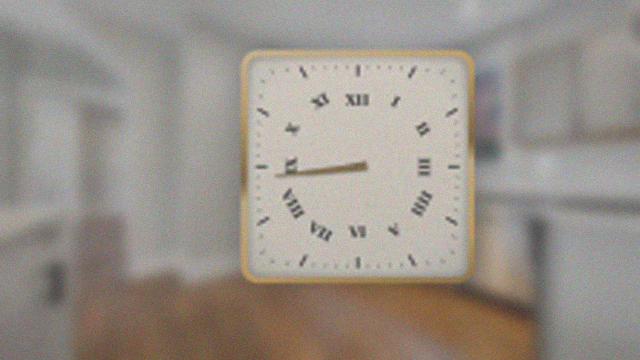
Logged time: {"hour": 8, "minute": 44}
